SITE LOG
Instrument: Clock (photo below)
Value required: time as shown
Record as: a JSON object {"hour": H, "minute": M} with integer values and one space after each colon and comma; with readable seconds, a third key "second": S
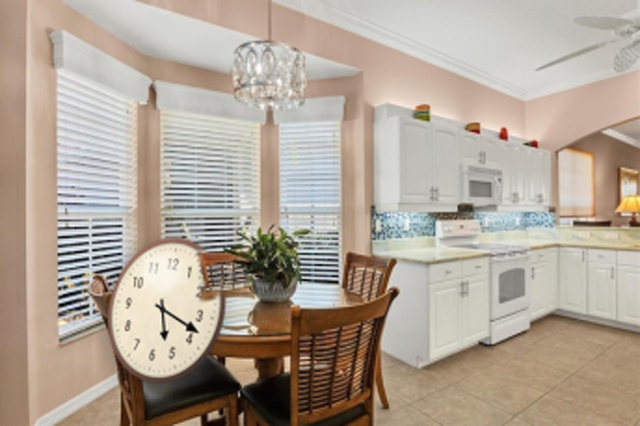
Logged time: {"hour": 5, "minute": 18}
